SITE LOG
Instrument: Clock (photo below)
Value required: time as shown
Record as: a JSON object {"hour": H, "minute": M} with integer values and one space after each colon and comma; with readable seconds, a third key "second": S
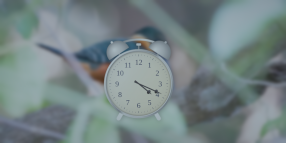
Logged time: {"hour": 4, "minute": 19}
